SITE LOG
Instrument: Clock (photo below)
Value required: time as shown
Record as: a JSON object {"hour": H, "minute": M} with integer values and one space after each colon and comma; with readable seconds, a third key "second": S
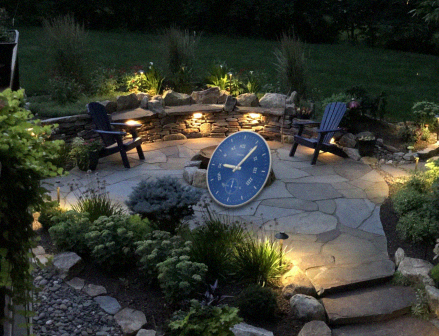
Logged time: {"hour": 9, "minute": 6}
